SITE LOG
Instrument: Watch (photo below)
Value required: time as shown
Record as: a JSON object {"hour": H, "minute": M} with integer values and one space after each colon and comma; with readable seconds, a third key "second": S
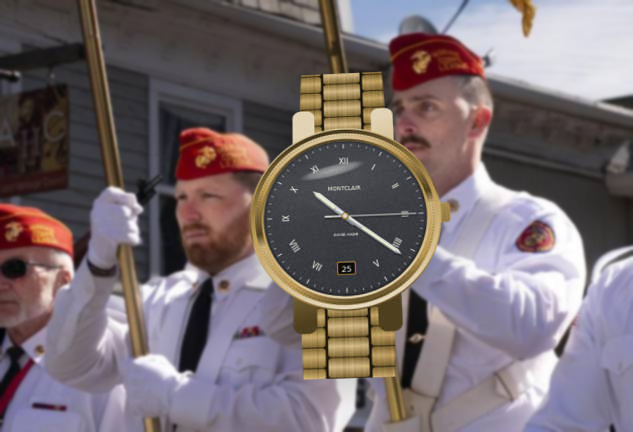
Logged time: {"hour": 10, "minute": 21, "second": 15}
